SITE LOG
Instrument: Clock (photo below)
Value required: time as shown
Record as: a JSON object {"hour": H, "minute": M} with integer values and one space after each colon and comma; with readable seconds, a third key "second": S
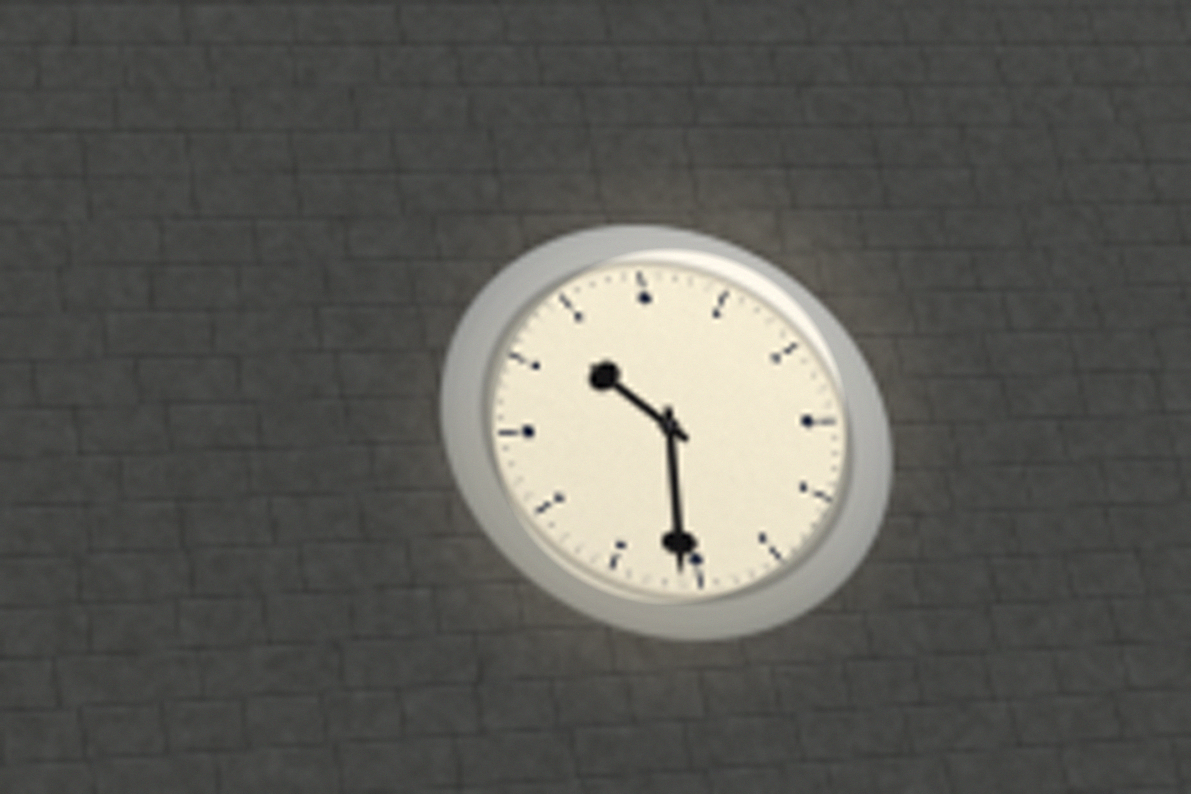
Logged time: {"hour": 10, "minute": 31}
